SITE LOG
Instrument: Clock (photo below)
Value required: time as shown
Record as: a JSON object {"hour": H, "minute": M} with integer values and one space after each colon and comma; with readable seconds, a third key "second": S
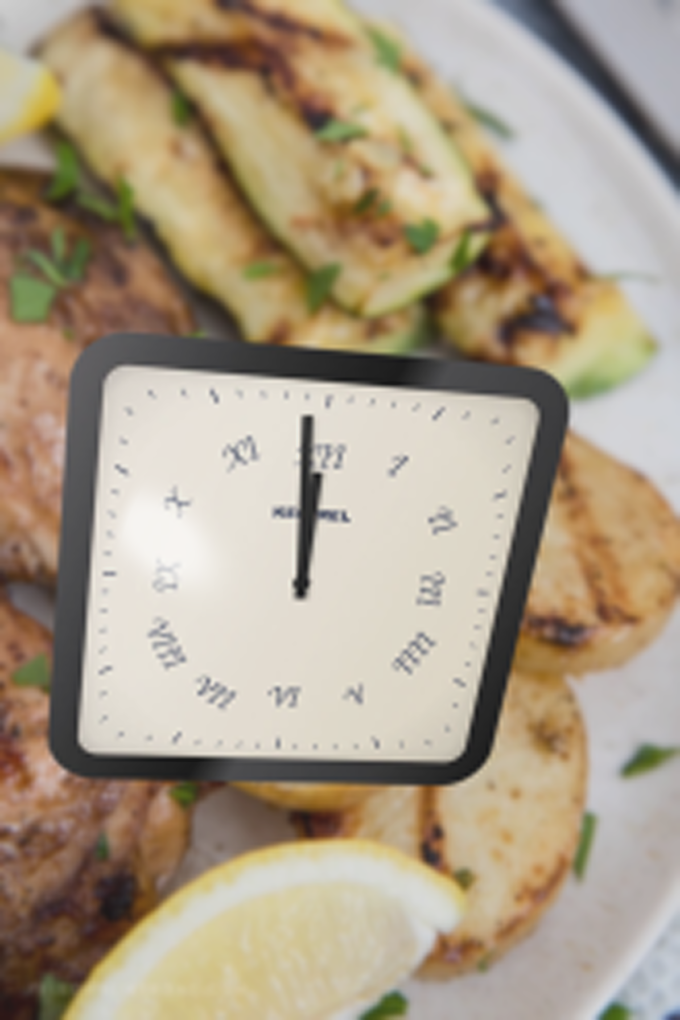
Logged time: {"hour": 11, "minute": 59}
